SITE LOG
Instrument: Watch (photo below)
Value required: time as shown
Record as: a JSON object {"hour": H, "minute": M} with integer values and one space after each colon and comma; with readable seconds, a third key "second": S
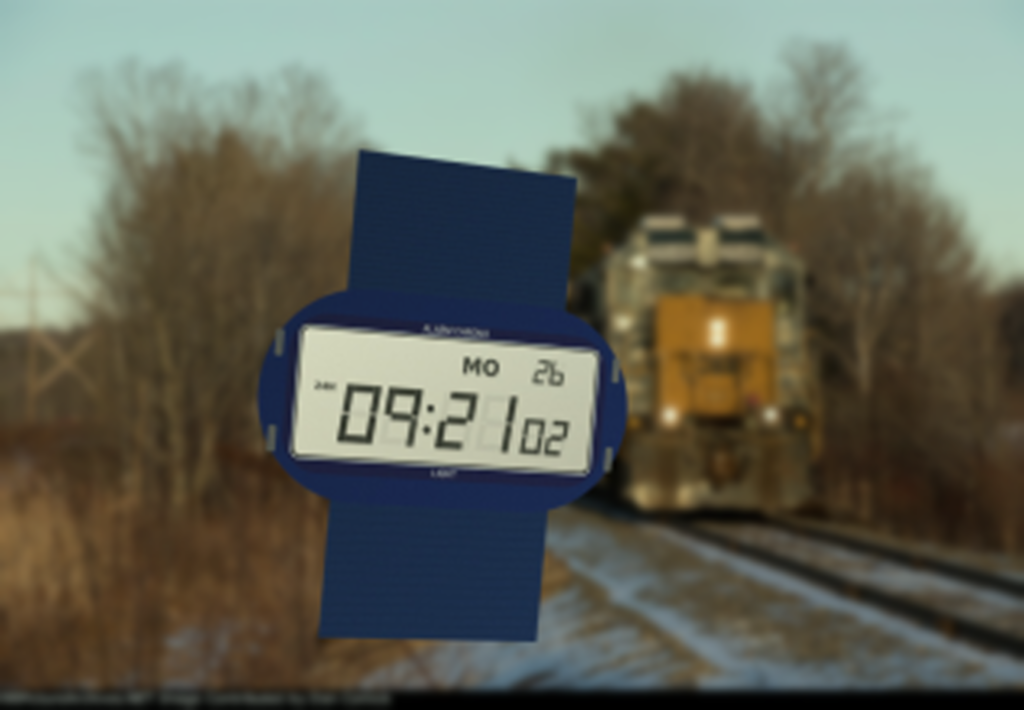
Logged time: {"hour": 9, "minute": 21, "second": 2}
